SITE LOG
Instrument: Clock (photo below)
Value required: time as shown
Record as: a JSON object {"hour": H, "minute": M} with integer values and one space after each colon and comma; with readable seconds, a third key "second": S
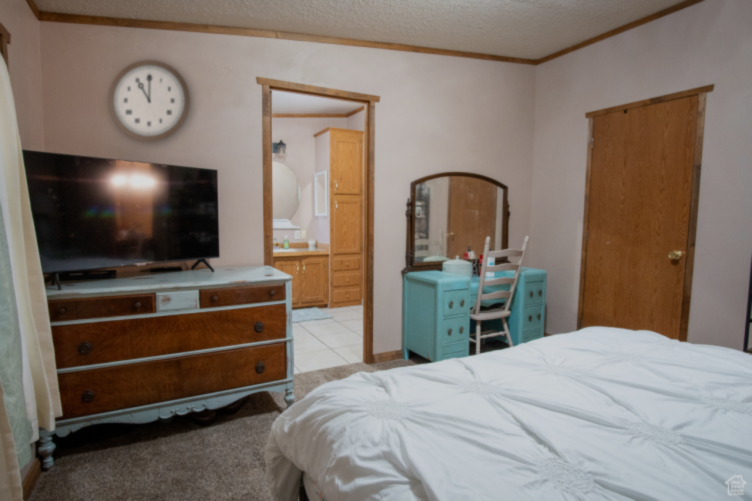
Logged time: {"hour": 11, "minute": 0}
